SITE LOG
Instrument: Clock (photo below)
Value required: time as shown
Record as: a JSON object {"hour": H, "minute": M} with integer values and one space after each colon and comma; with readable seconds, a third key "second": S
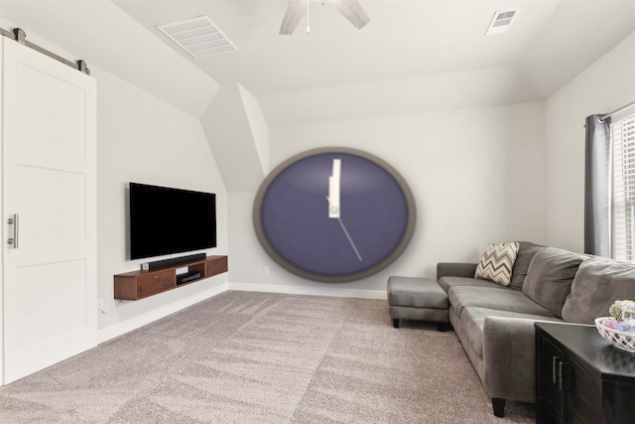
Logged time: {"hour": 12, "minute": 0, "second": 26}
